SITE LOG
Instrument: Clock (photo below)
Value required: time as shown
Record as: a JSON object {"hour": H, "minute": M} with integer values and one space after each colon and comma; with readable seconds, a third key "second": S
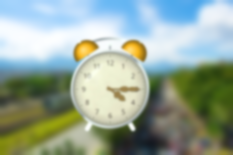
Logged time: {"hour": 4, "minute": 15}
